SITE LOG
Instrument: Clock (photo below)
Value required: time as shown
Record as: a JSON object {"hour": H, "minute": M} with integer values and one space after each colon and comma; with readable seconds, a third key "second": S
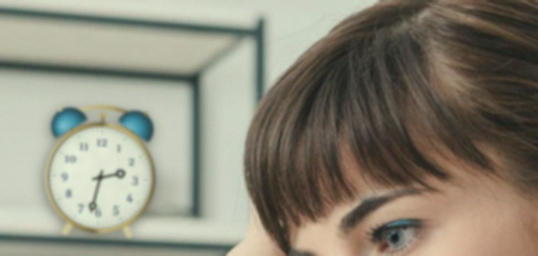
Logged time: {"hour": 2, "minute": 32}
